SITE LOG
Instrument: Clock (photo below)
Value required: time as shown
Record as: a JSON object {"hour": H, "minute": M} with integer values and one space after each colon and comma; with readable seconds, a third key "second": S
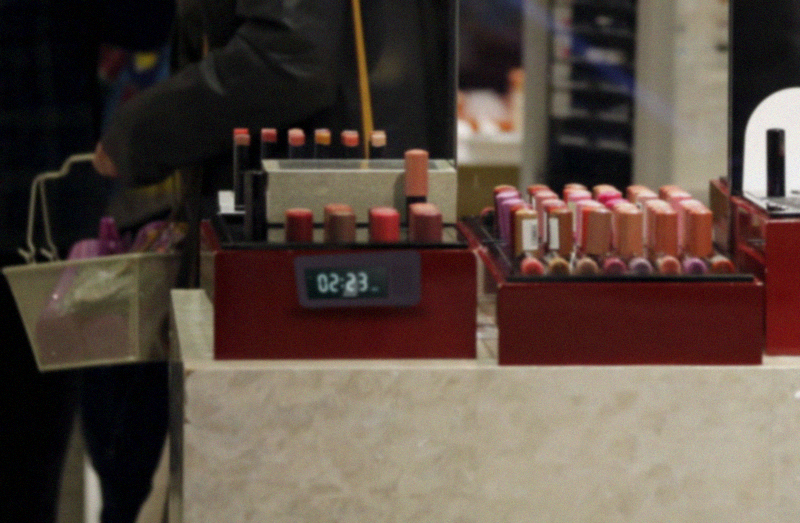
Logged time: {"hour": 2, "minute": 23}
